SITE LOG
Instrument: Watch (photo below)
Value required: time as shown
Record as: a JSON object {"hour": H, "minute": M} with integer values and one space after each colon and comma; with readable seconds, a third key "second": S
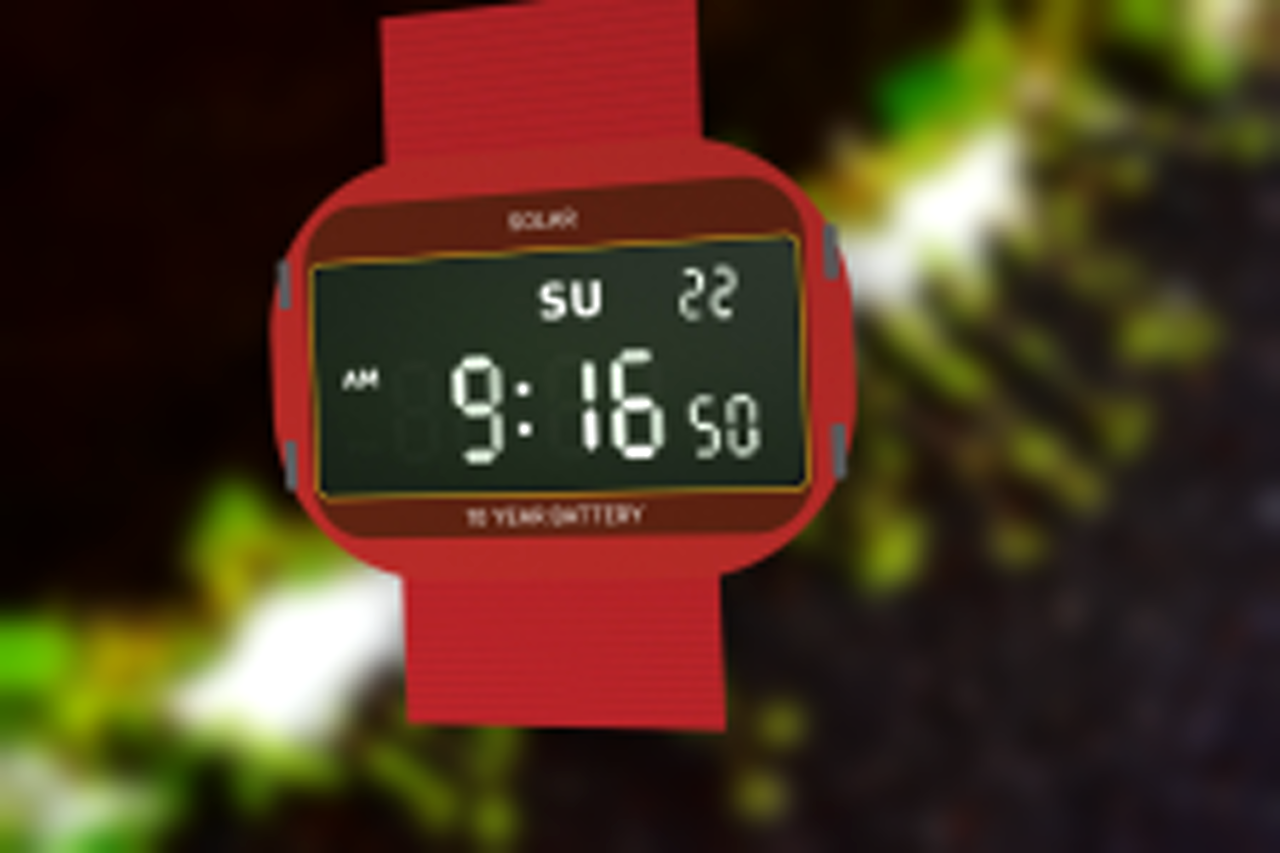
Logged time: {"hour": 9, "minute": 16, "second": 50}
